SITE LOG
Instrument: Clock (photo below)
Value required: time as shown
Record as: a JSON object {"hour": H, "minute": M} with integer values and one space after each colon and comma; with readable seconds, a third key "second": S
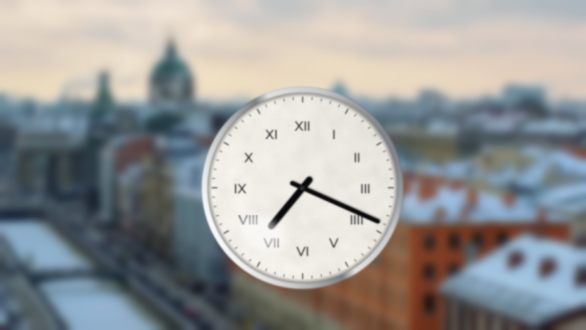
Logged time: {"hour": 7, "minute": 19}
